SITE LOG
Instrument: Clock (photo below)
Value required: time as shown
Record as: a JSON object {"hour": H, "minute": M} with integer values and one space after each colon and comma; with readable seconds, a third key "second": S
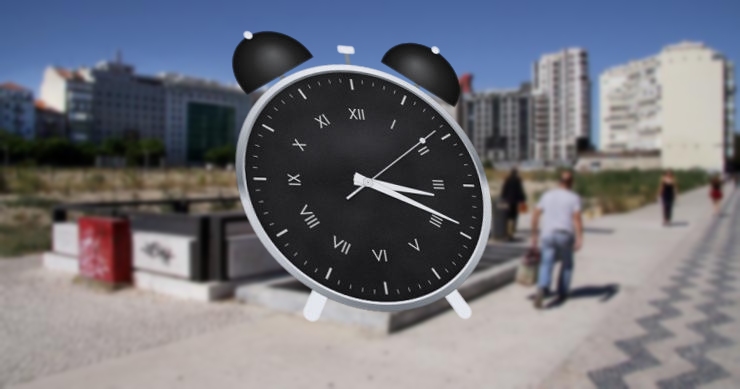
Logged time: {"hour": 3, "minute": 19, "second": 9}
